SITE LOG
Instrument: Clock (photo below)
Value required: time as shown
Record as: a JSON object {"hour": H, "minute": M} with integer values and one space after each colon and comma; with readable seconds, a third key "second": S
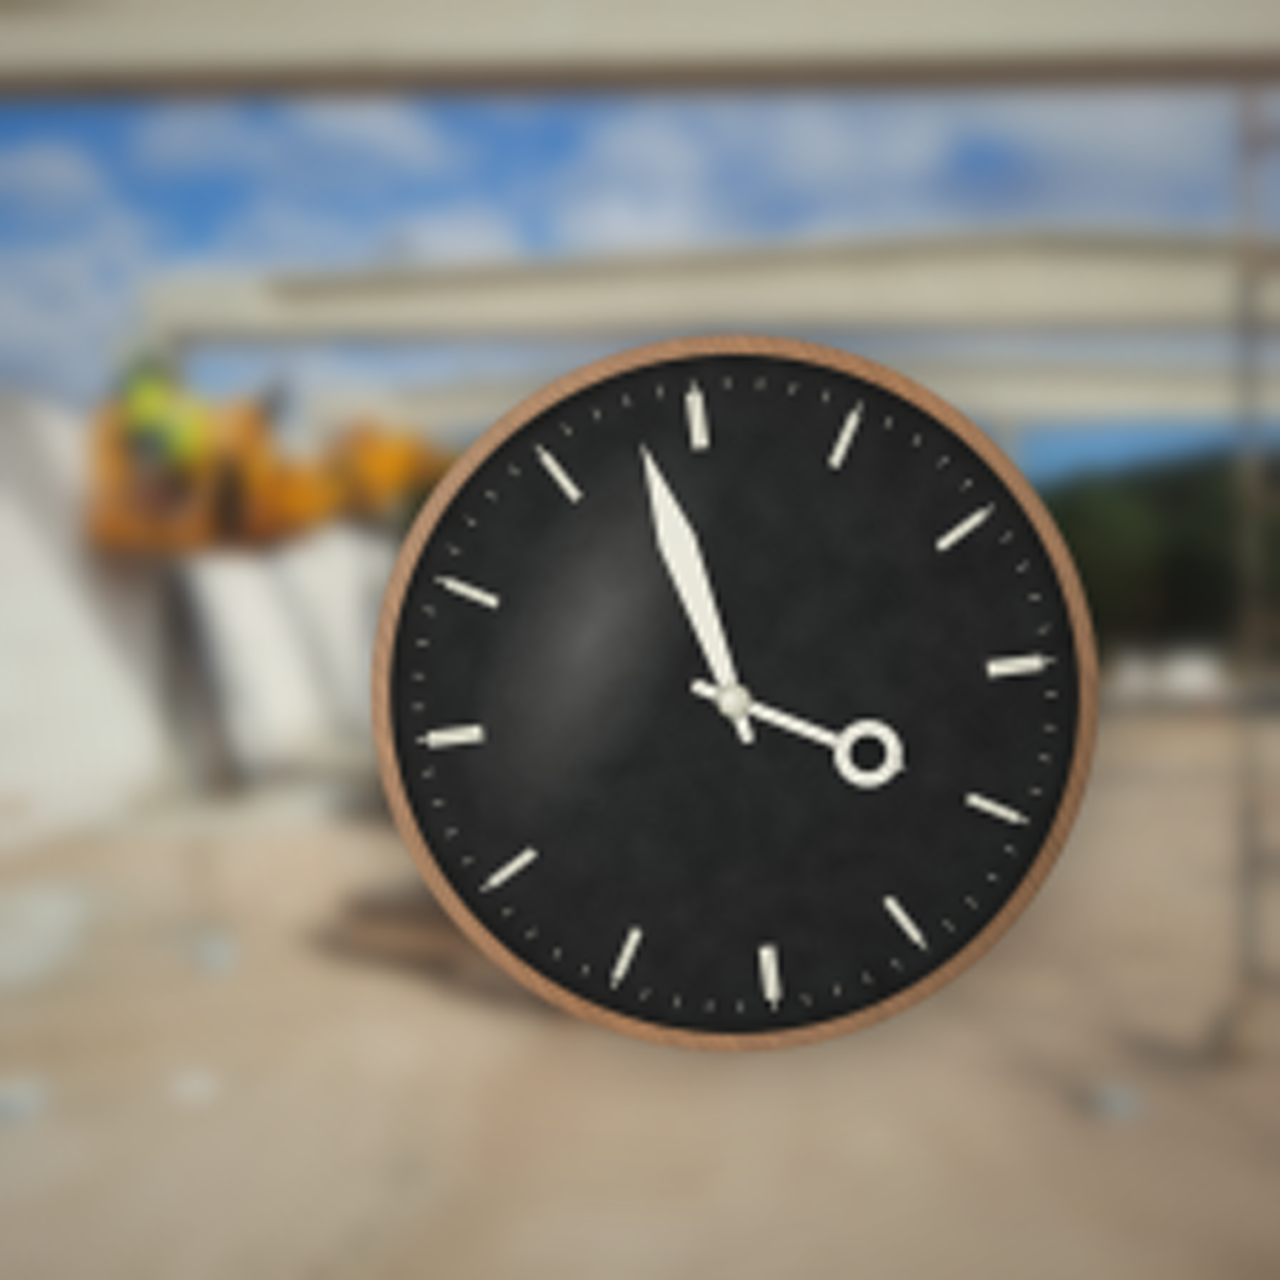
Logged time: {"hour": 3, "minute": 58}
